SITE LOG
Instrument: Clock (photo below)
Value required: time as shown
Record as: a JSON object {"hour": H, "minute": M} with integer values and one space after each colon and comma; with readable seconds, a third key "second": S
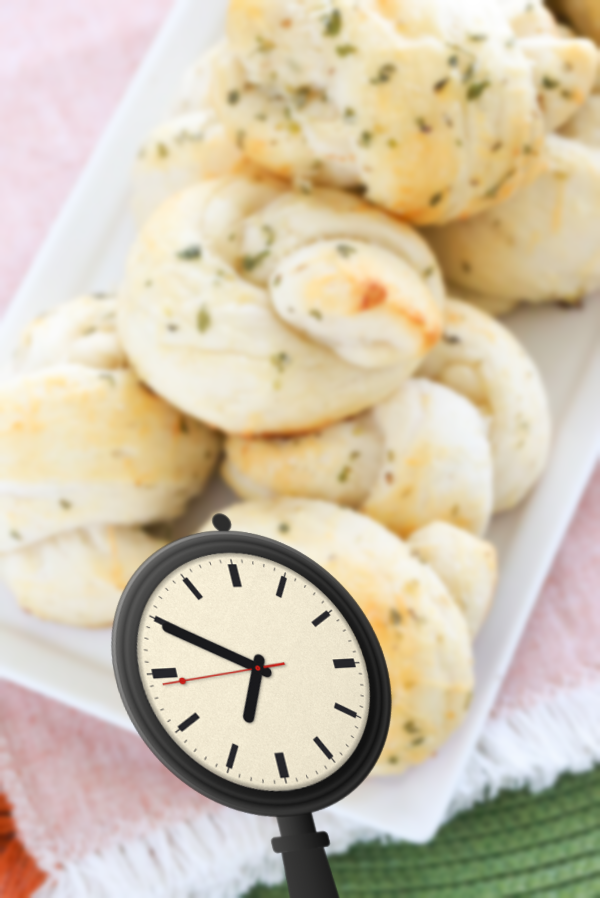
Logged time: {"hour": 6, "minute": 49, "second": 44}
